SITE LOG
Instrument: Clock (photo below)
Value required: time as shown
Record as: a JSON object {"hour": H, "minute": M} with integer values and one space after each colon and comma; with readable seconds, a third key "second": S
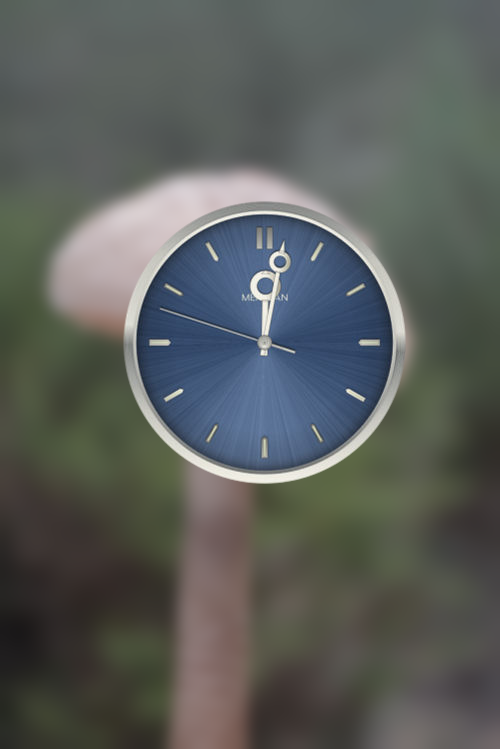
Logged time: {"hour": 12, "minute": 1, "second": 48}
